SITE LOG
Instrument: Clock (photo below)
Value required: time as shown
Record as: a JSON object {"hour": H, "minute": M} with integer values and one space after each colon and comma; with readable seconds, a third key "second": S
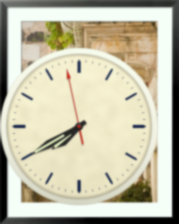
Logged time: {"hour": 7, "minute": 39, "second": 58}
